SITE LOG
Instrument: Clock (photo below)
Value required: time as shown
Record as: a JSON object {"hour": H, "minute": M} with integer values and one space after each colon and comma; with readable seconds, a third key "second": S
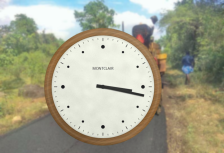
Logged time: {"hour": 3, "minute": 17}
